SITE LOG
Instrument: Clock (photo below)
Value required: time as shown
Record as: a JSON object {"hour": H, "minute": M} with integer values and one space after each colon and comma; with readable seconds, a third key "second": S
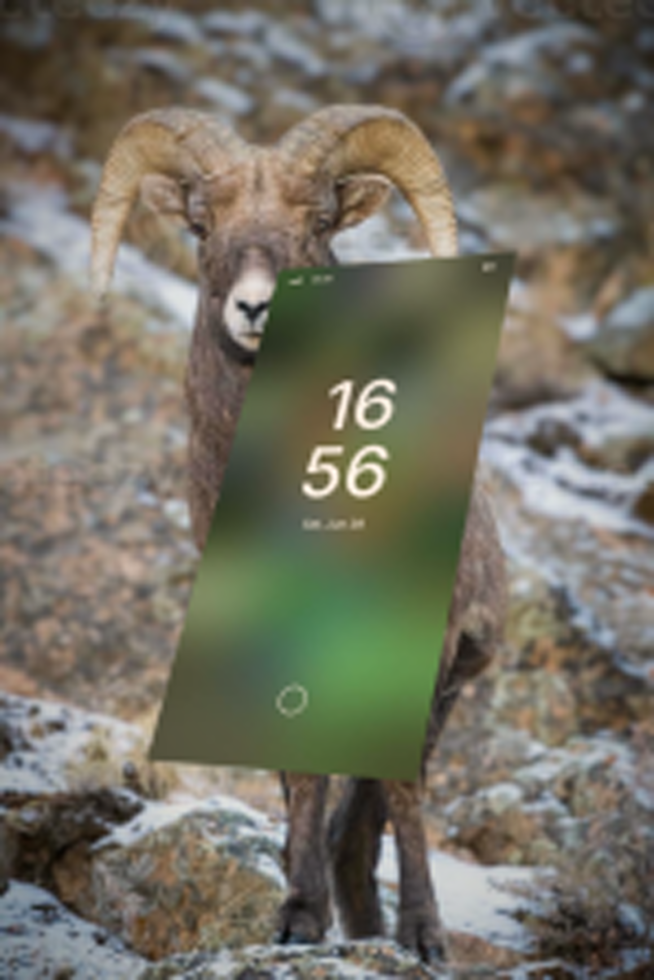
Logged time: {"hour": 16, "minute": 56}
